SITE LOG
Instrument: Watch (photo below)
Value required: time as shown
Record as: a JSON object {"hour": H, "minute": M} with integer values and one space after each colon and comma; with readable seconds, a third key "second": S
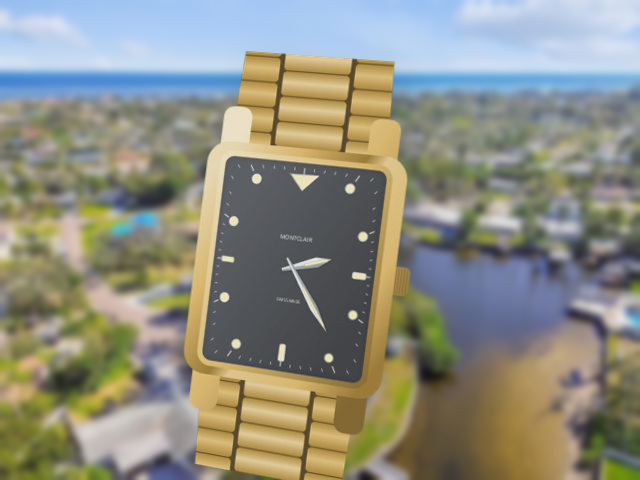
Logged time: {"hour": 2, "minute": 24}
